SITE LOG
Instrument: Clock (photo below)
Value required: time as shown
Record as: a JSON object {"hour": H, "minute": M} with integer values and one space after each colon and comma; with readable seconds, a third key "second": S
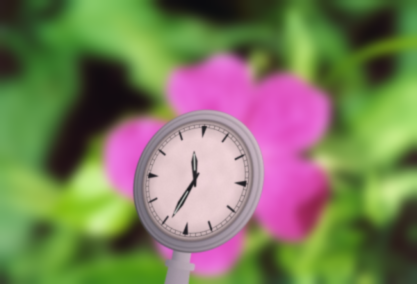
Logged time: {"hour": 11, "minute": 34}
